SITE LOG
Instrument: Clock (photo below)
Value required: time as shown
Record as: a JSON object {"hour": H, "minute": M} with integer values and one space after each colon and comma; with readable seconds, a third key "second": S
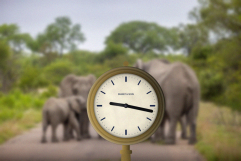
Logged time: {"hour": 9, "minute": 17}
